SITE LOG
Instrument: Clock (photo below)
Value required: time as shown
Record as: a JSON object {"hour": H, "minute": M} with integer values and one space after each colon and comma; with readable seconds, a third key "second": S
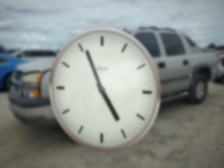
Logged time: {"hour": 4, "minute": 56}
